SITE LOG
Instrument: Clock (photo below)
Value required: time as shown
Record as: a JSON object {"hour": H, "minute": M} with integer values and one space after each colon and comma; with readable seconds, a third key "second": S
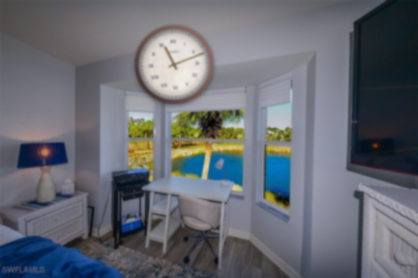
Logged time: {"hour": 11, "minute": 12}
